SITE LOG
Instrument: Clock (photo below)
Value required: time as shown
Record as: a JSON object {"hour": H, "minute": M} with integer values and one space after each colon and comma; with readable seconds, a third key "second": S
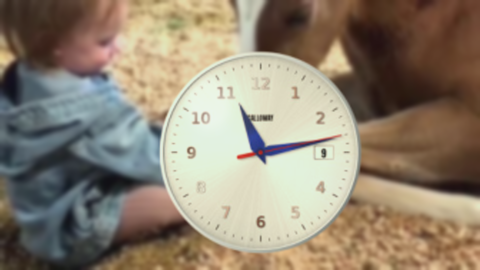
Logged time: {"hour": 11, "minute": 13, "second": 13}
